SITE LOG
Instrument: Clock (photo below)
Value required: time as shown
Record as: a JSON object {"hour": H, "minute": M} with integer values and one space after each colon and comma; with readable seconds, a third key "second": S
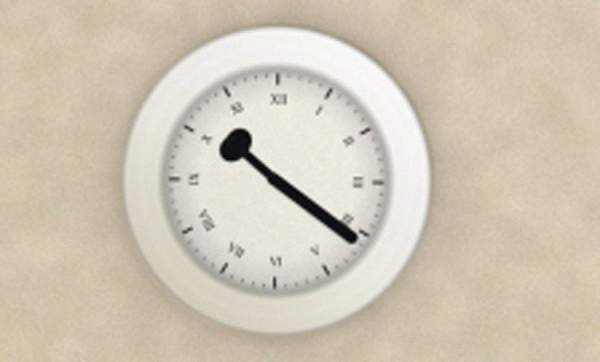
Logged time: {"hour": 10, "minute": 21}
